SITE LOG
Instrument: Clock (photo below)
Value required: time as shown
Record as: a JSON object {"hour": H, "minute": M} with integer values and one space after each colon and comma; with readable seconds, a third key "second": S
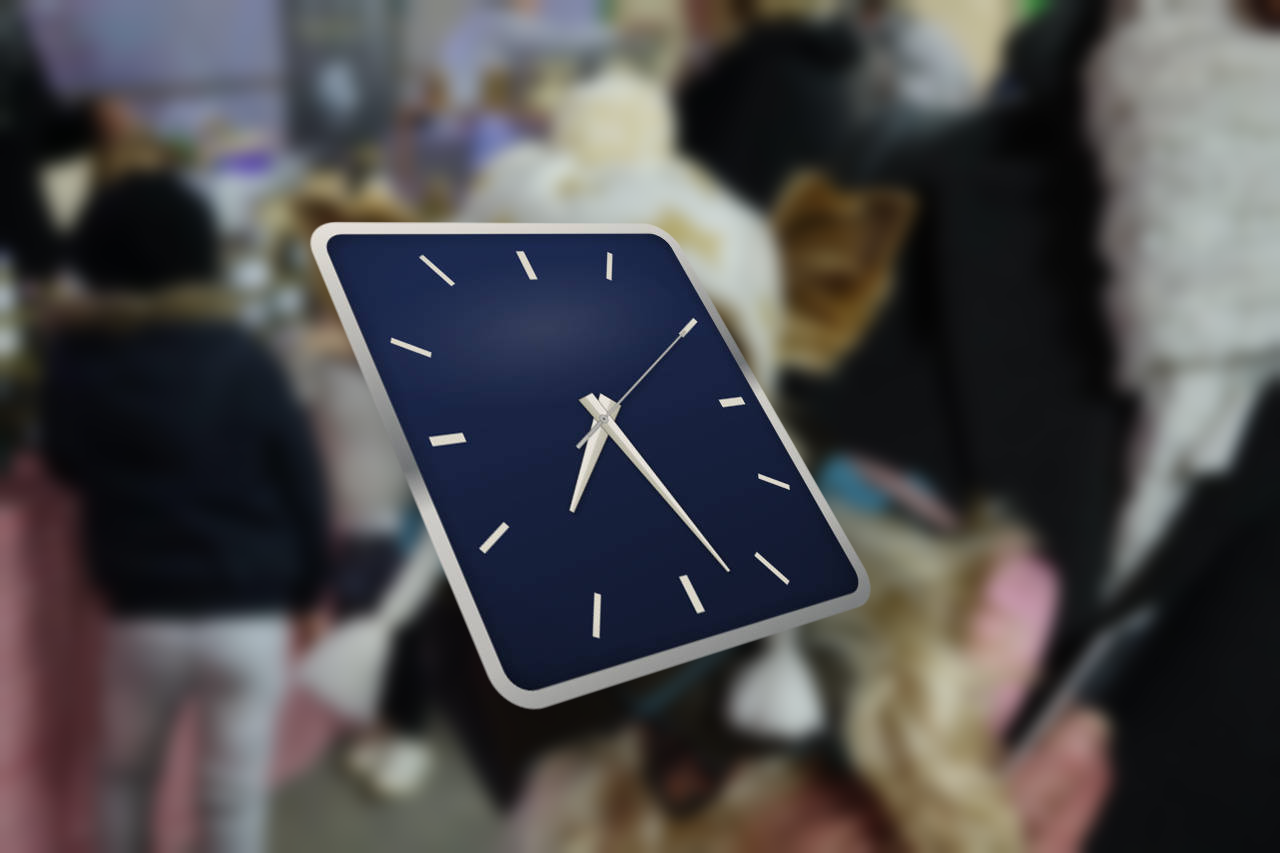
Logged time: {"hour": 7, "minute": 27, "second": 10}
